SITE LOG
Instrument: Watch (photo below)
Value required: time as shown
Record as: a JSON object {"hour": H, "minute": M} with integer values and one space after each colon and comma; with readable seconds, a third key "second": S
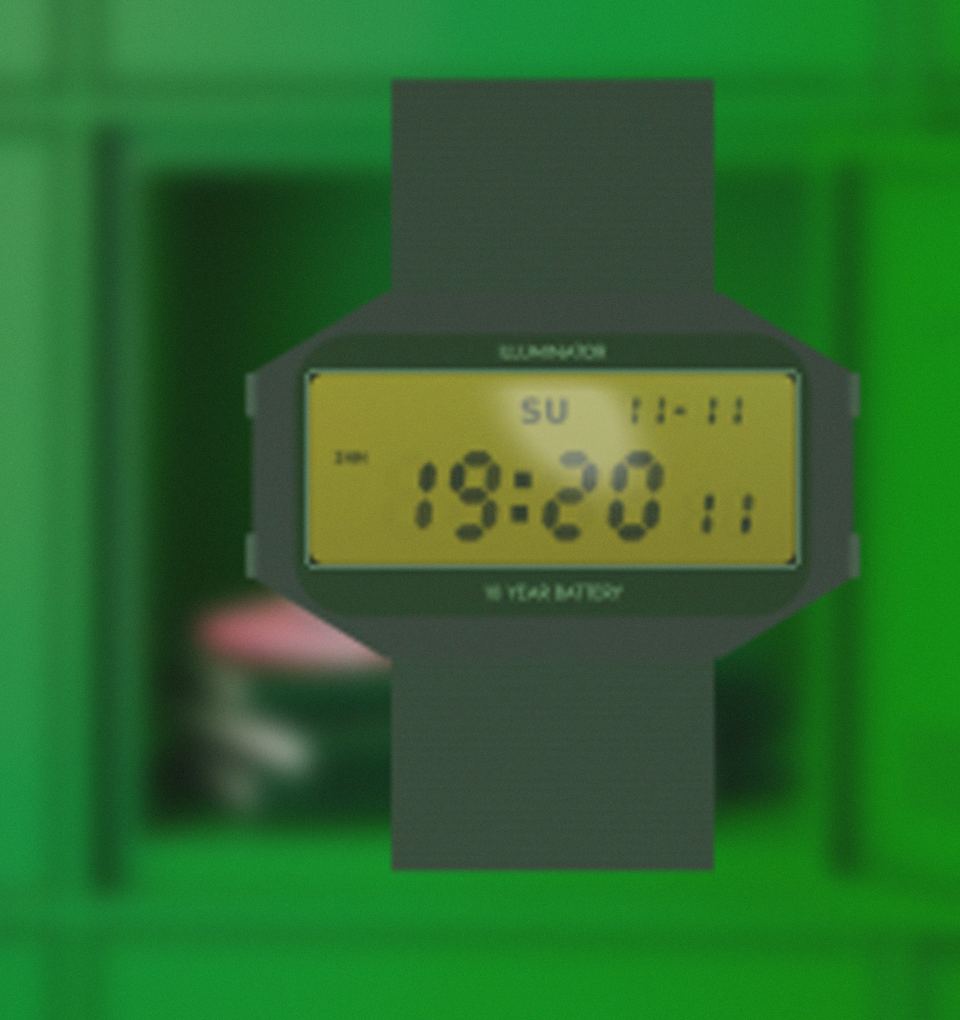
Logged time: {"hour": 19, "minute": 20, "second": 11}
